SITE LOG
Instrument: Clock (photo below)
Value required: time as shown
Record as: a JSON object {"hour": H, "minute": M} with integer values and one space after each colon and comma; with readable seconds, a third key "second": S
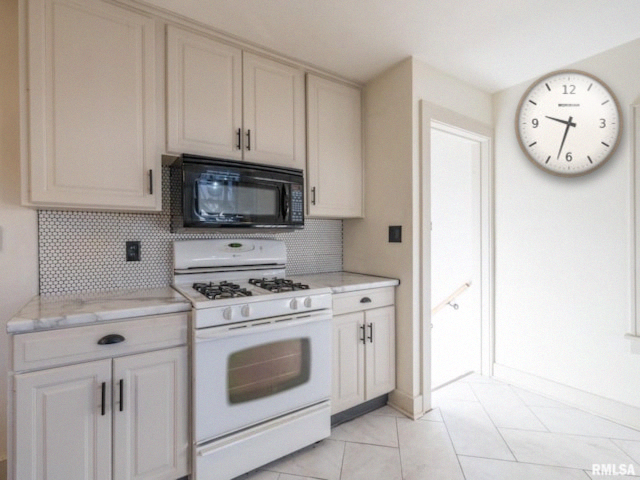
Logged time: {"hour": 9, "minute": 33}
